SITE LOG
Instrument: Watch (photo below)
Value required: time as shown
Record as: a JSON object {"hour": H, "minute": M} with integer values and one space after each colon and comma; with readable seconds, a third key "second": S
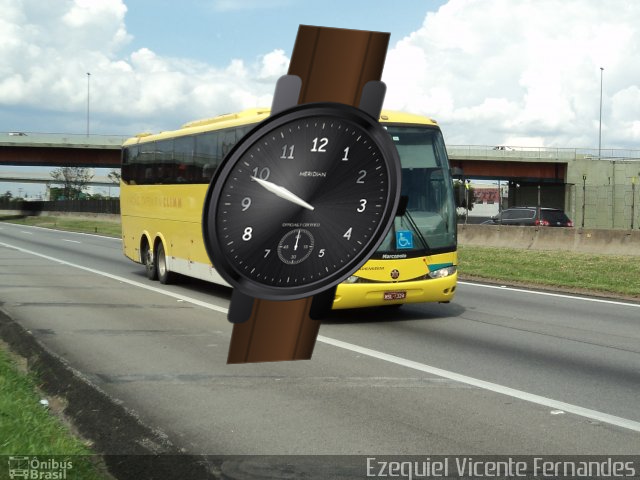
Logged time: {"hour": 9, "minute": 49}
